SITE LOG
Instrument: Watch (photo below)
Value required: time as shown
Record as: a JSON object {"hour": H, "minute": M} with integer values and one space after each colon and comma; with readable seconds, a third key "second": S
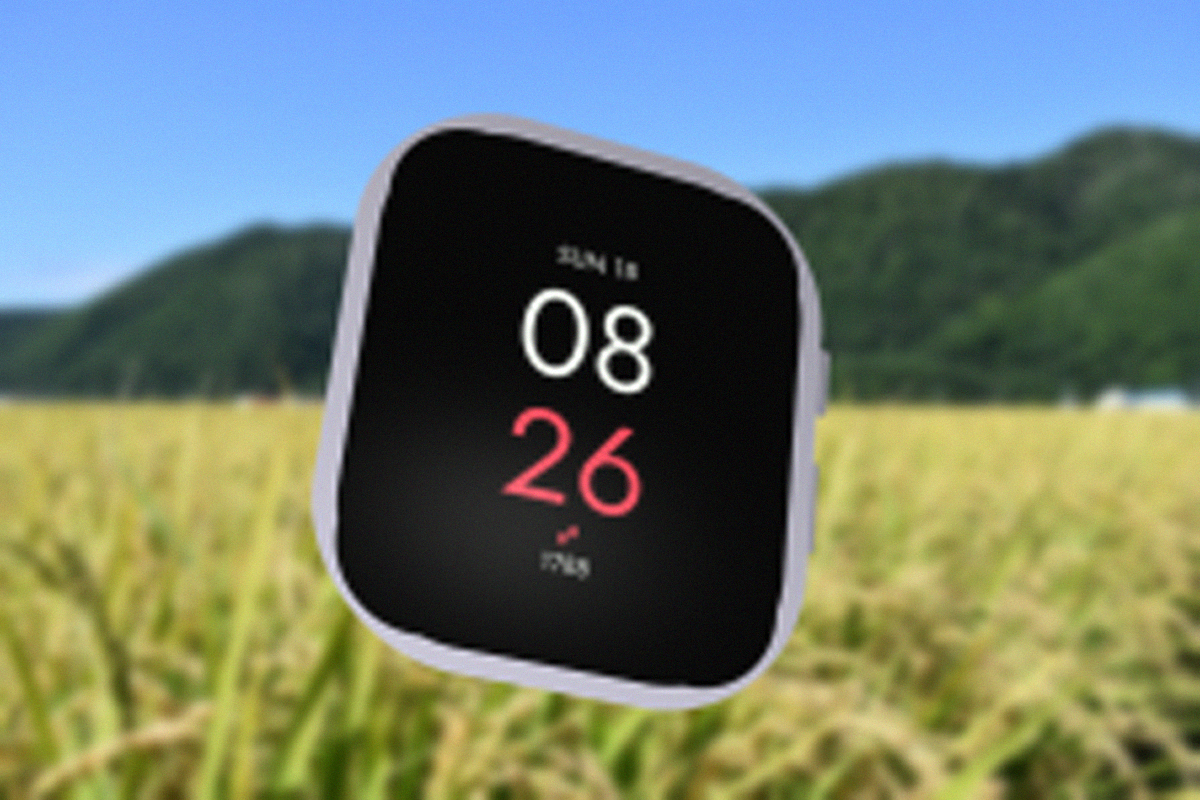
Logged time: {"hour": 8, "minute": 26}
